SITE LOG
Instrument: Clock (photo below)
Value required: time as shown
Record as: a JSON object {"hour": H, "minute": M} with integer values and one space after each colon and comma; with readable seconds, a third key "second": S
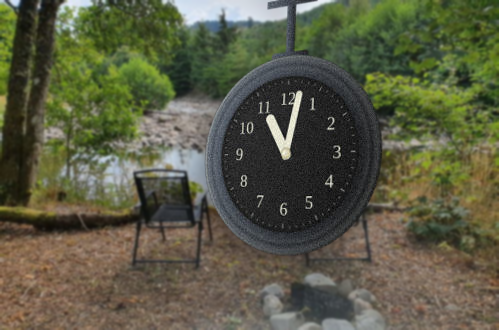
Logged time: {"hour": 11, "minute": 2}
